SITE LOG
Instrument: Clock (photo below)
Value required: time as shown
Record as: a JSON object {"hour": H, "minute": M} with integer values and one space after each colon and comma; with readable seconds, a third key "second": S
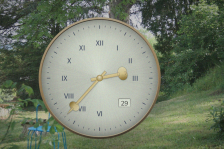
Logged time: {"hour": 2, "minute": 37}
